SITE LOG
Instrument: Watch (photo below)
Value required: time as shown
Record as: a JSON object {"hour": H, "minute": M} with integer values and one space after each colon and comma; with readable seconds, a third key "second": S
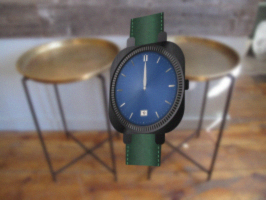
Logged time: {"hour": 12, "minute": 0}
